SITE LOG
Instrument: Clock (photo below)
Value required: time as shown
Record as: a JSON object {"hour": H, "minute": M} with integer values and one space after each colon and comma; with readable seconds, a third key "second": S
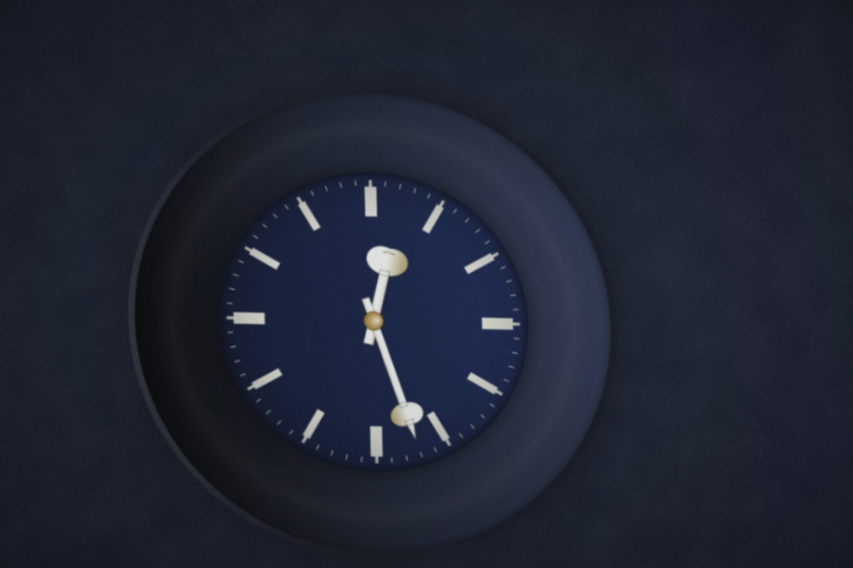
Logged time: {"hour": 12, "minute": 27}
